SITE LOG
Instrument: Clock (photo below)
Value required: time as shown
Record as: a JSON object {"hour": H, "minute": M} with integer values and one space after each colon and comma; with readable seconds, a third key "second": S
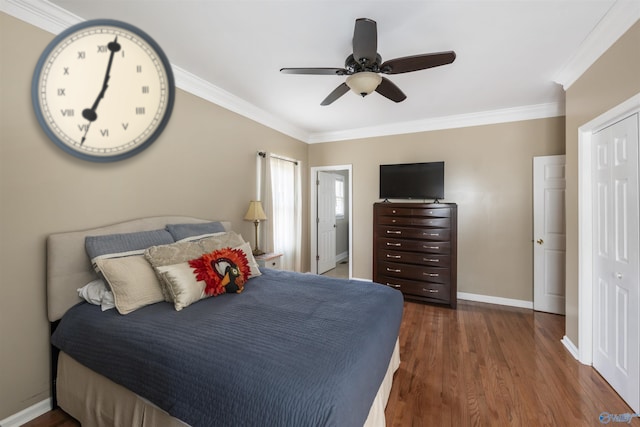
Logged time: {"hour": 7, "minute": 2, "second": 34}
